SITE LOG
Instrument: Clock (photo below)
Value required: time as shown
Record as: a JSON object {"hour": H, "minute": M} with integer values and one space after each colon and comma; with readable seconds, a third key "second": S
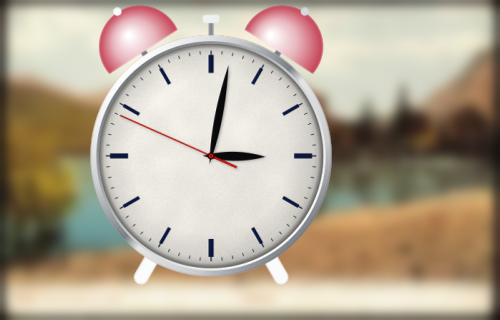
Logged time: {"hour": 3, "minute": 1, "second": 49}
